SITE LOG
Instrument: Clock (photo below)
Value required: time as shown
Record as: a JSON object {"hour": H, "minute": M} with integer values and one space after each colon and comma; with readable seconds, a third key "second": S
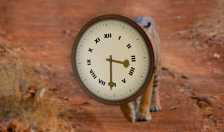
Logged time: {"hour": 3, "minute": 31}
